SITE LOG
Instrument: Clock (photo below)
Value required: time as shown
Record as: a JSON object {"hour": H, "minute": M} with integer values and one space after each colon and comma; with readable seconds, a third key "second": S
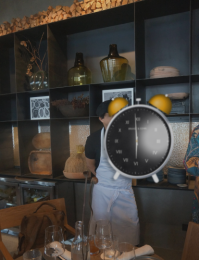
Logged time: {"hour": 5, "minute": 59}
